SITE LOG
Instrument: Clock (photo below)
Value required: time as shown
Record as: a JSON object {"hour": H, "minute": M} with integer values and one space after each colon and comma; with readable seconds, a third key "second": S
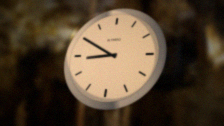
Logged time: {"hour": 8, "minute": 50}
